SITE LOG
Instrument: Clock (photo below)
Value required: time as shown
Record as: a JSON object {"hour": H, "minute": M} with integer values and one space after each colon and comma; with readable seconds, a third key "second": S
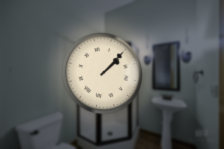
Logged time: {"hour": 2, "minute": 10}
